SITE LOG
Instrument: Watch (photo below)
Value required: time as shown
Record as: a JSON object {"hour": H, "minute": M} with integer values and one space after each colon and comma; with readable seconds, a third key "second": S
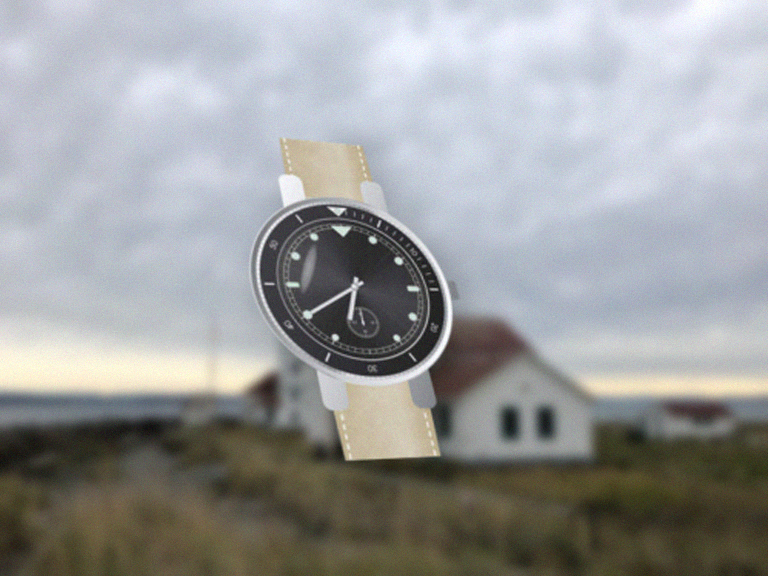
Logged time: {"hour": 6, "minute": 40}
